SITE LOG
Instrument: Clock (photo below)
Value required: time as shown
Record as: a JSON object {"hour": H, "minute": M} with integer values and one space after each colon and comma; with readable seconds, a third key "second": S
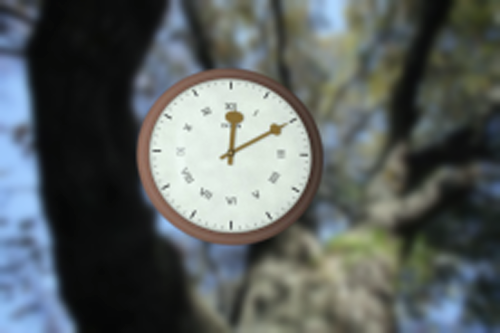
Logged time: {"hour": 12, "minute": 10}
